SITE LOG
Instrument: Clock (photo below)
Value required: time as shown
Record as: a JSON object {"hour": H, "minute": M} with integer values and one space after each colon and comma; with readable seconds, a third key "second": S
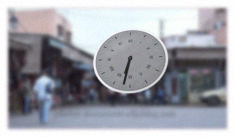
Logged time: {"hour": 6, "minute": 32}
